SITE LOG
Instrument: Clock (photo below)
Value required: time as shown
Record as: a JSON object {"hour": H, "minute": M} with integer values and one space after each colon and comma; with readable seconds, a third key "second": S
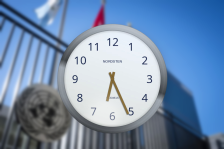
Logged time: {"hour": 6, "minute": 26}
